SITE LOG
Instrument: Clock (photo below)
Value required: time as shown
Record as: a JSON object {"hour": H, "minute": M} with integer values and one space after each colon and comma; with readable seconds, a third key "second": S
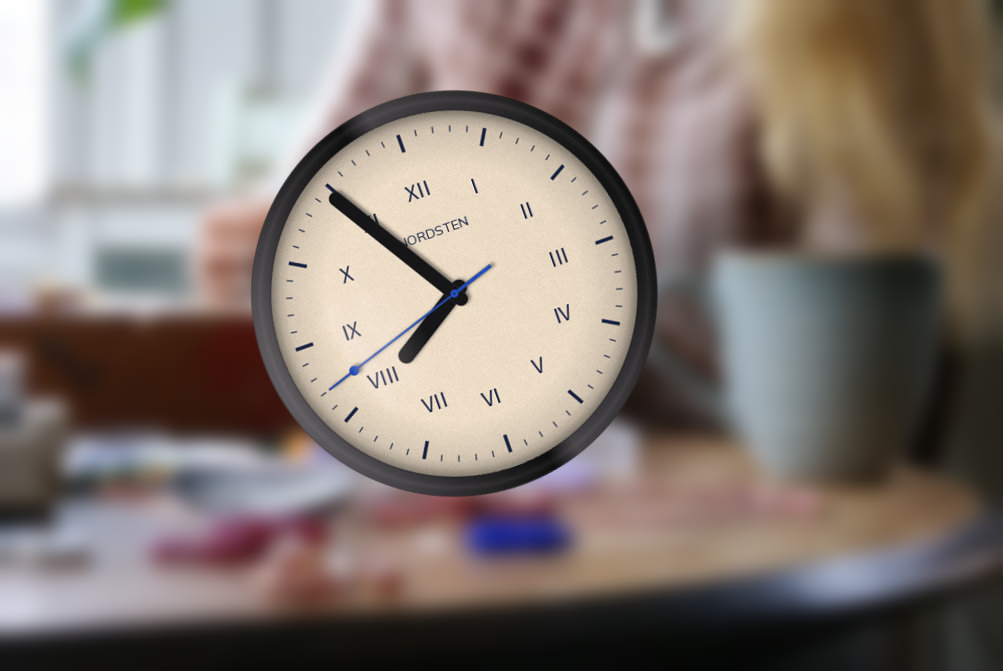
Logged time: {"hour": 7, "minute": 54, "second": 42}
